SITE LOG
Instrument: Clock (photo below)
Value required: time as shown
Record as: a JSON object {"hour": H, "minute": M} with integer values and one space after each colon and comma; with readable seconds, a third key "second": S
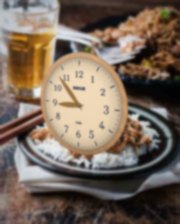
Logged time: {"hour": 8, "minute": 53}
